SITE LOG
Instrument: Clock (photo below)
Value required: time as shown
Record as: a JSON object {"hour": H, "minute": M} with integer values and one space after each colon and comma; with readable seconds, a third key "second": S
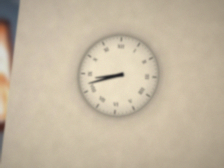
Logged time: {"hour": 8, "minute": 42}
